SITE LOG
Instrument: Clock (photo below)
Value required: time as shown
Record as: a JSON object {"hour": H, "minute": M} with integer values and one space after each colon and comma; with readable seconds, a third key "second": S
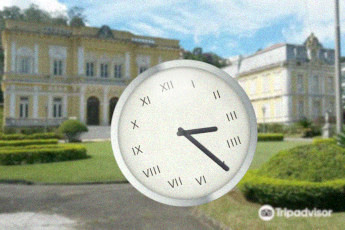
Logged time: {"hour": 3, "minute": 25}
